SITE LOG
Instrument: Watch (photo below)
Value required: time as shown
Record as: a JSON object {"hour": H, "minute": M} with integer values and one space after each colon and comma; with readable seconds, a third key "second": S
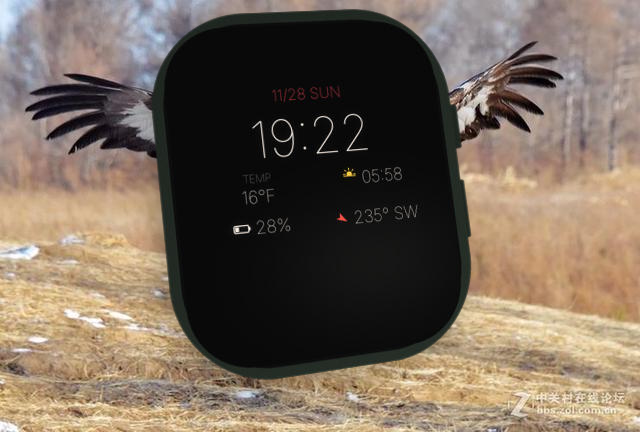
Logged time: {"hour": 19, "minute": 22}
